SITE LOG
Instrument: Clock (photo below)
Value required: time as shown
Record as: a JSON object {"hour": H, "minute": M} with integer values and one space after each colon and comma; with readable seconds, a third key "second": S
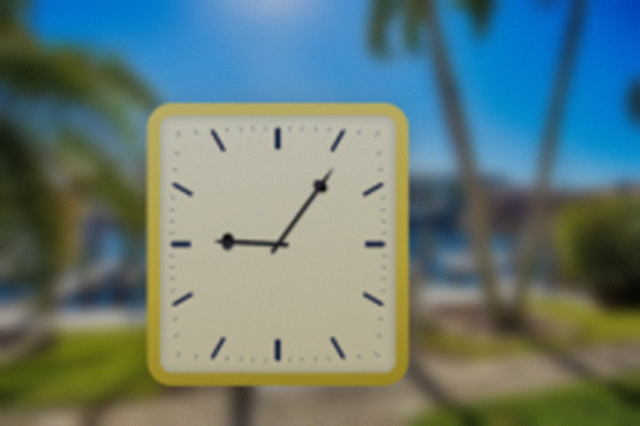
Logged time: {"hour": 9, "minute": 6}
